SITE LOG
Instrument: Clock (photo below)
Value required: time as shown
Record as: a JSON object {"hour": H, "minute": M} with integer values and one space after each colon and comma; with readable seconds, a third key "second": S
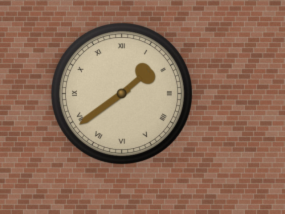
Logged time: {"hour": 1, "minute": 39}
